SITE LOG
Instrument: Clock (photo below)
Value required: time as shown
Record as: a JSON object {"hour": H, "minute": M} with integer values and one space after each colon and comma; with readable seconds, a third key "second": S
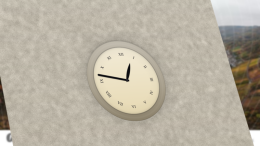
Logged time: {"hour": 12, "minute": 47}
